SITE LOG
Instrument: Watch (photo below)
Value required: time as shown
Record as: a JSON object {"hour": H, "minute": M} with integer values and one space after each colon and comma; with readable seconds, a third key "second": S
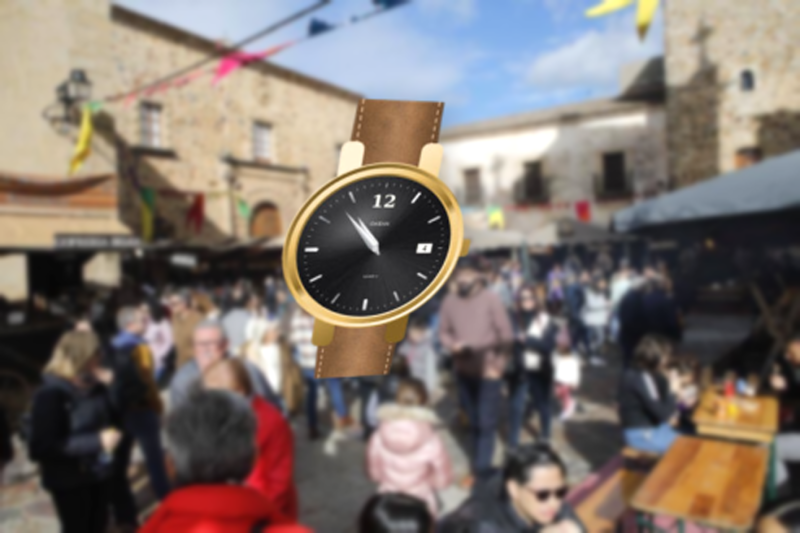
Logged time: {"hour": 10, "minute": 53}
